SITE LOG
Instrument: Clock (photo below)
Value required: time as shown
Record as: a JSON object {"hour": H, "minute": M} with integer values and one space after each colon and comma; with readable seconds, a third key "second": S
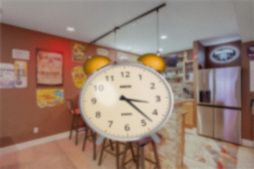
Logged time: {"hour": 3, "minute": 23}
